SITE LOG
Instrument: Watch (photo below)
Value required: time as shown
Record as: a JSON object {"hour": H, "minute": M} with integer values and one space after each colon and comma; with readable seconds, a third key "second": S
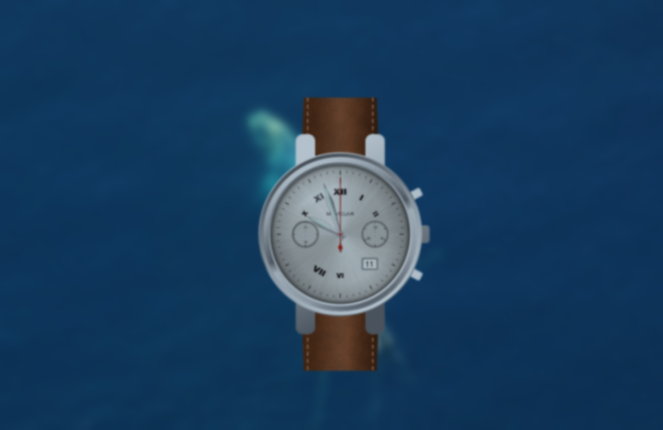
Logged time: {"hour": 9, "minute": 57}
